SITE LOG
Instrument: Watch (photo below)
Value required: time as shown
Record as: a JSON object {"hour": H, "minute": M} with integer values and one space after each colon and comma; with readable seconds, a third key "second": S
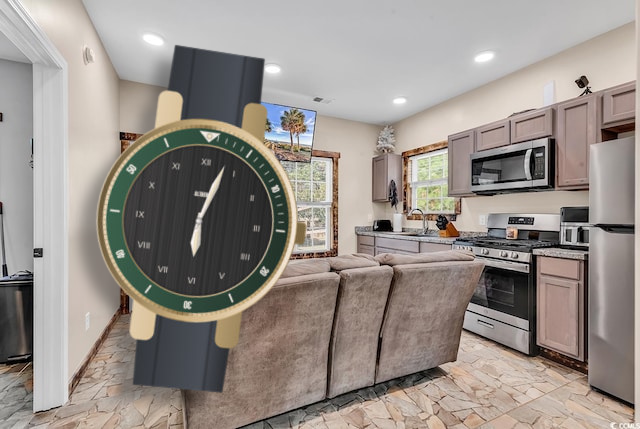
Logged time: {"hour": 6, "minute": 3}
